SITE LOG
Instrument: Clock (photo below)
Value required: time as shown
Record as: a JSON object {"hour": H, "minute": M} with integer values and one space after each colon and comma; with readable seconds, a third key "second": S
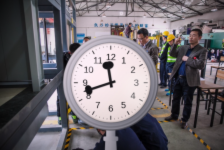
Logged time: {"hour": 11, "minute": 42}
